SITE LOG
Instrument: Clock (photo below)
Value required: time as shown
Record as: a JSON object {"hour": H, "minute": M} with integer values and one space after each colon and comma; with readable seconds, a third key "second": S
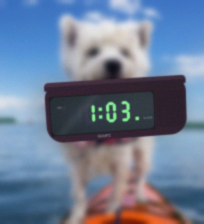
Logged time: {"hour": 1, "minute": 3}
